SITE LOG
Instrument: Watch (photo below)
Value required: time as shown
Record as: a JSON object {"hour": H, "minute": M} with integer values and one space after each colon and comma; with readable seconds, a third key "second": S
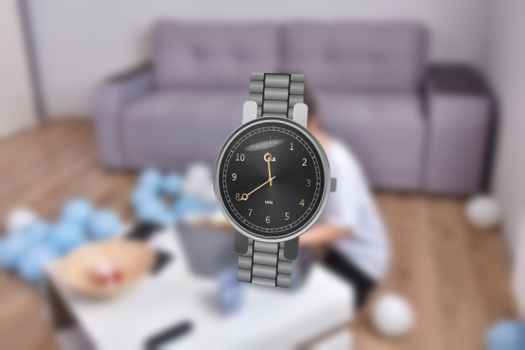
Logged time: {"hour": 11, "minute": 39}
